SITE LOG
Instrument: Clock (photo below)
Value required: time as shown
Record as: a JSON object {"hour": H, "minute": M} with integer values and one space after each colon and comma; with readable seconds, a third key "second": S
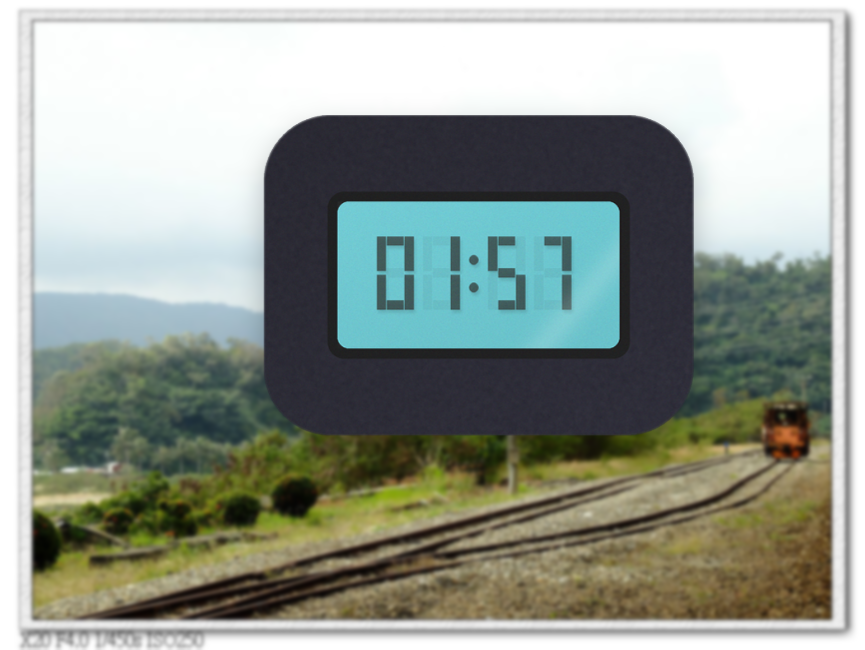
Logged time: {"hour": 1, "minute": 57}
